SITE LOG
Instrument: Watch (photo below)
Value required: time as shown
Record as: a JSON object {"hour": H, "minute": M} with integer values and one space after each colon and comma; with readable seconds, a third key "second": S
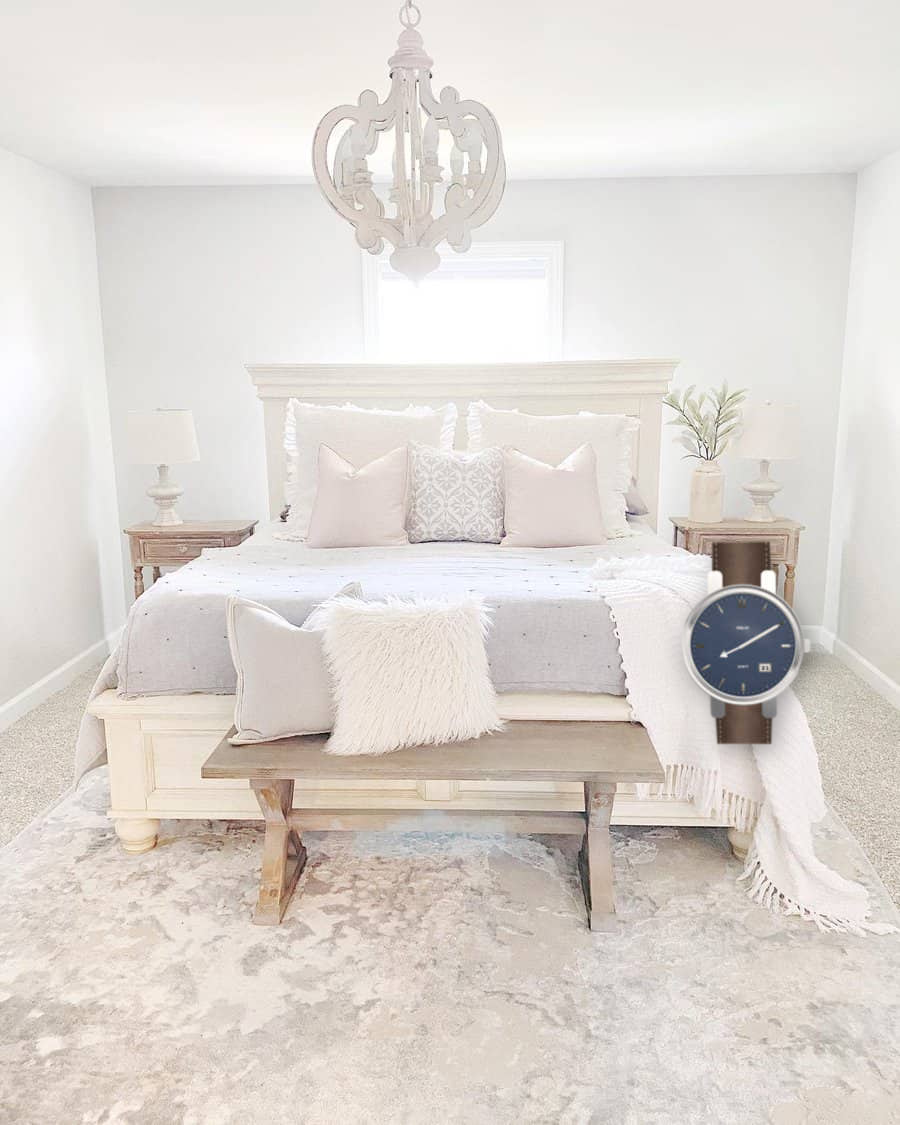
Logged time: {"hour": 8, "minute": 10}
